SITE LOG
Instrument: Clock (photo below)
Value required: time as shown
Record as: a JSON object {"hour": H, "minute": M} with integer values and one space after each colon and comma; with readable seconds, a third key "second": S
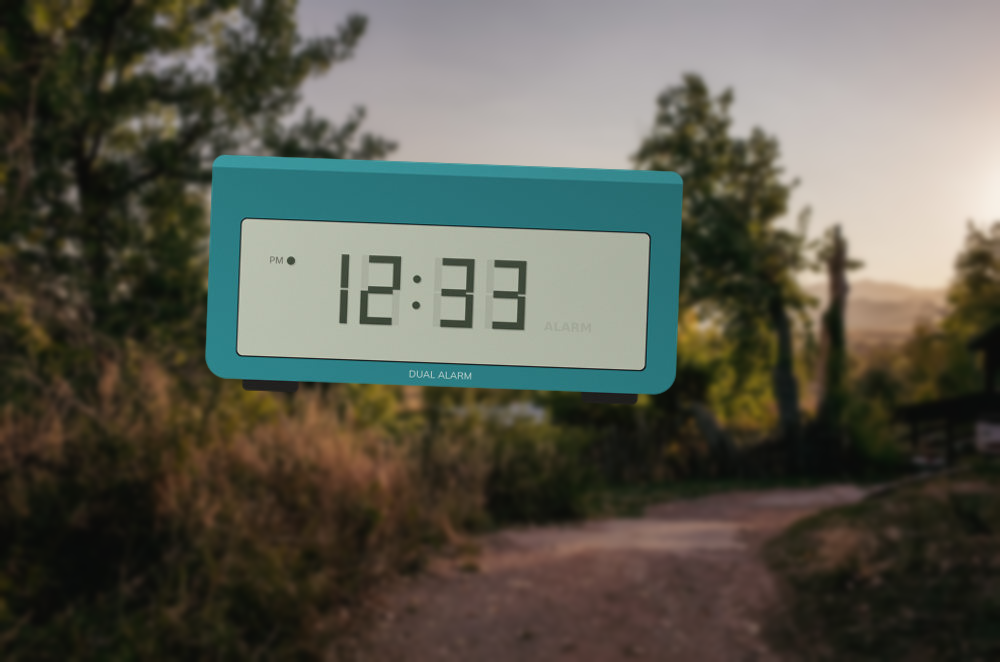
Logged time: {"hour": 12, "minute": 33}
